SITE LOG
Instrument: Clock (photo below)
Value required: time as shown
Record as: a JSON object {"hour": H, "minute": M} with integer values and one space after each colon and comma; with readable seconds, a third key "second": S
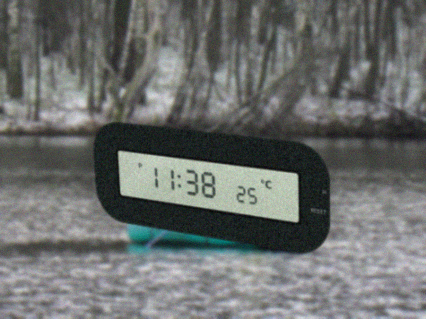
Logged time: {"hour": 11, "minute": 38}
